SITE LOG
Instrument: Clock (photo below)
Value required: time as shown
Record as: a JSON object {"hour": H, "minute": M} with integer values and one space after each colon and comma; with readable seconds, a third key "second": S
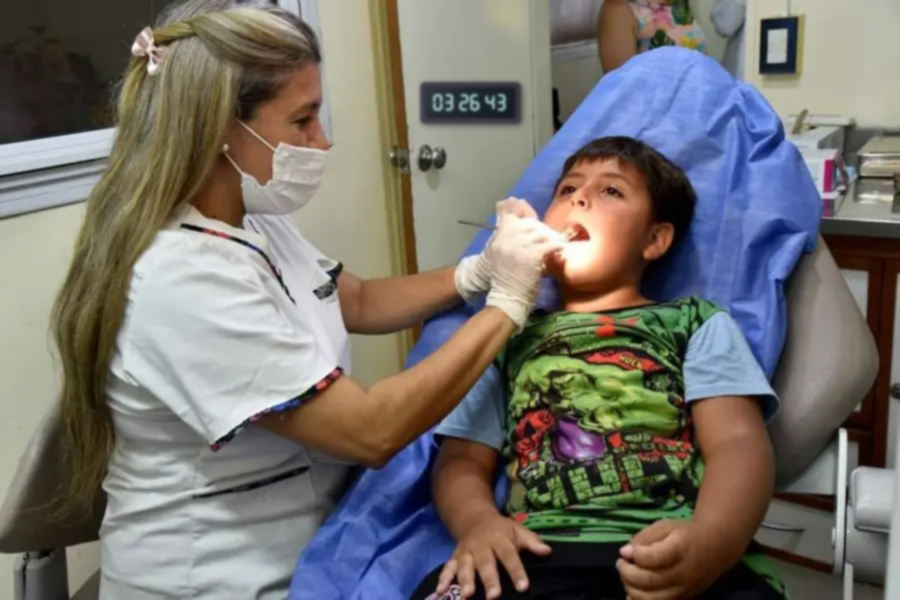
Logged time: {"hour": 3, "minute": 26, "second": 43}
